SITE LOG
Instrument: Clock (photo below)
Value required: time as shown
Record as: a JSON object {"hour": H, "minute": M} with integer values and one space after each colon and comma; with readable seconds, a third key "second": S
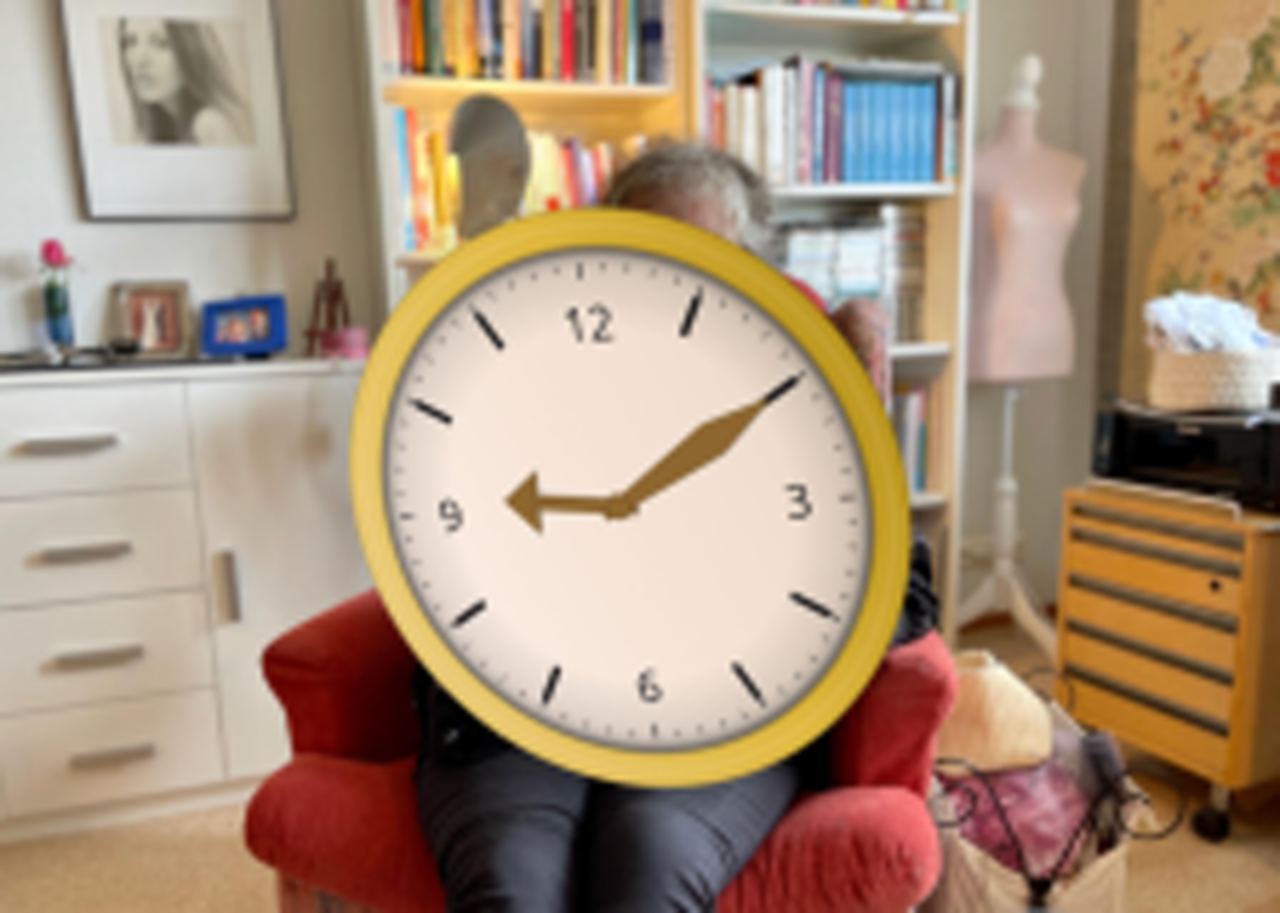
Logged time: {"hour": 9, "minute": 10}
